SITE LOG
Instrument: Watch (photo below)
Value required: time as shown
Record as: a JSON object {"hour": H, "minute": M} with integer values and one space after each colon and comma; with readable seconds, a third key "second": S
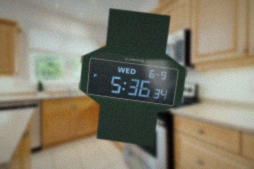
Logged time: {"hour": 5, "minute": 36, "second": 34}
